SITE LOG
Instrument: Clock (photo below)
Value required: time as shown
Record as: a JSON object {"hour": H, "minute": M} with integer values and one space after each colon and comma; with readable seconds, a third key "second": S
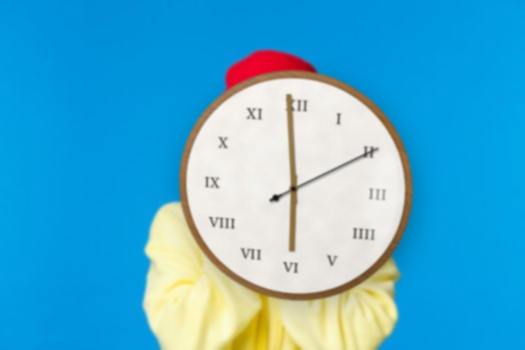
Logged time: {"hour": 5, "minute": 59, "second": 10}
